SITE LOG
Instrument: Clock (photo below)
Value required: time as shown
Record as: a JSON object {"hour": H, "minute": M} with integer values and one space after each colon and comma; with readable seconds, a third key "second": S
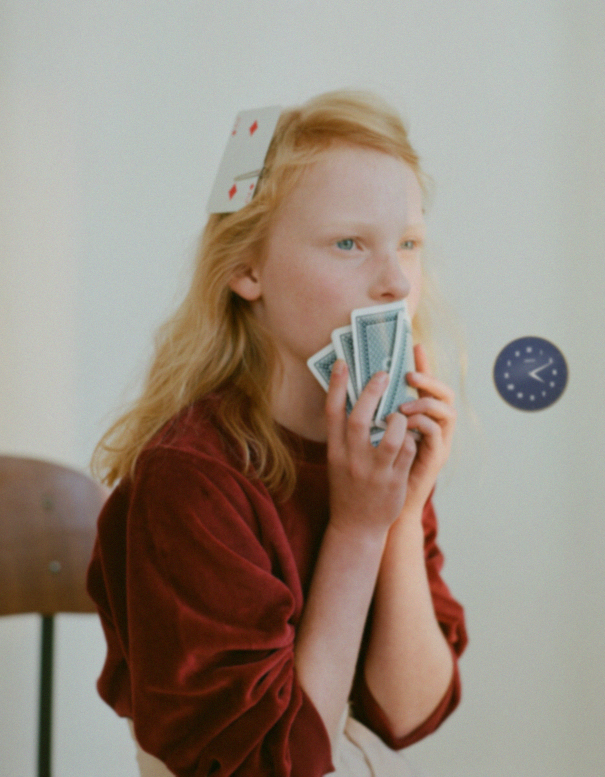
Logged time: {"hour": 4, "minute": 11}
